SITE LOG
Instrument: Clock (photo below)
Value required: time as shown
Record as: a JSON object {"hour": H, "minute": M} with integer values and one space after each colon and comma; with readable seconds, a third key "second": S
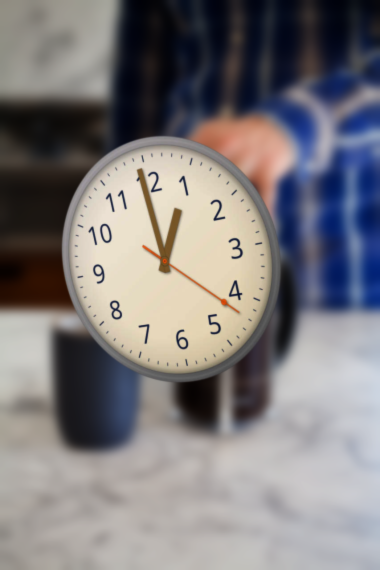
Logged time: {"hour": 12, "minute": 59, "second": 22}
